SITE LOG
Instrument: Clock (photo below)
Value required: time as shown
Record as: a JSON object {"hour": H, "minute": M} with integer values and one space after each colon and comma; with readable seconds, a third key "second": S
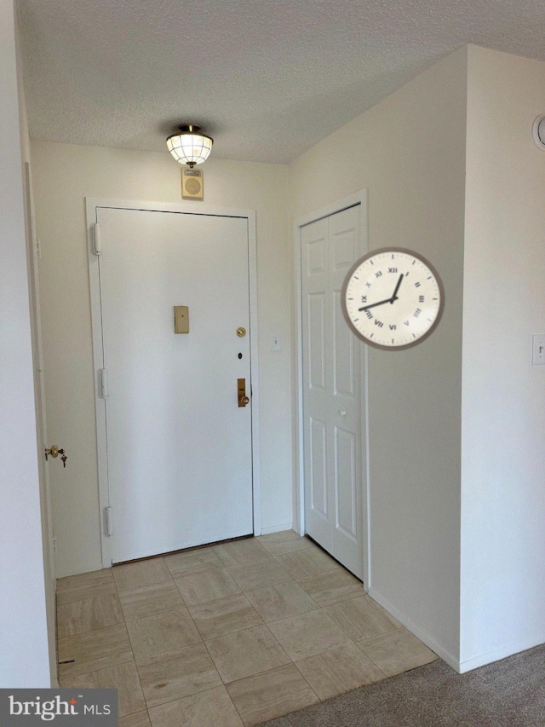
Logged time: {"hour": 12, "minute": 42}
